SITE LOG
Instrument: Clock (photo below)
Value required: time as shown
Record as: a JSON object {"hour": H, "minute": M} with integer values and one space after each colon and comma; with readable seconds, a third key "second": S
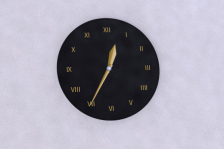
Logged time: {"hour": 12, "minute": 35}
